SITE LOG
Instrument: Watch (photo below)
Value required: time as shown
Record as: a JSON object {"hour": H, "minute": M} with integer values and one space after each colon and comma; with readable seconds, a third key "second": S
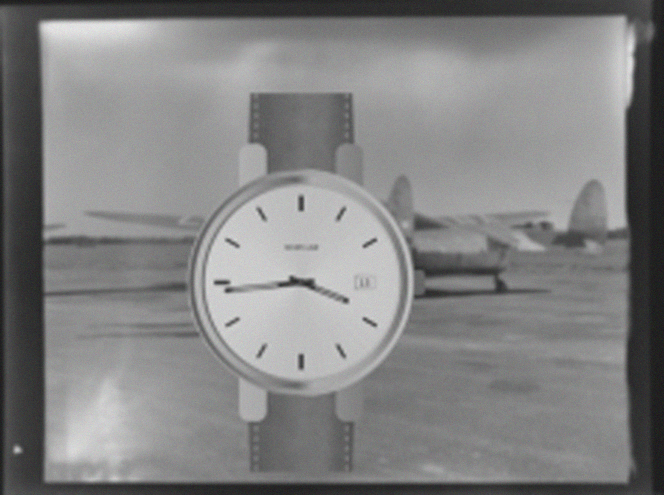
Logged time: {"hour": 3, "minute": 44}
